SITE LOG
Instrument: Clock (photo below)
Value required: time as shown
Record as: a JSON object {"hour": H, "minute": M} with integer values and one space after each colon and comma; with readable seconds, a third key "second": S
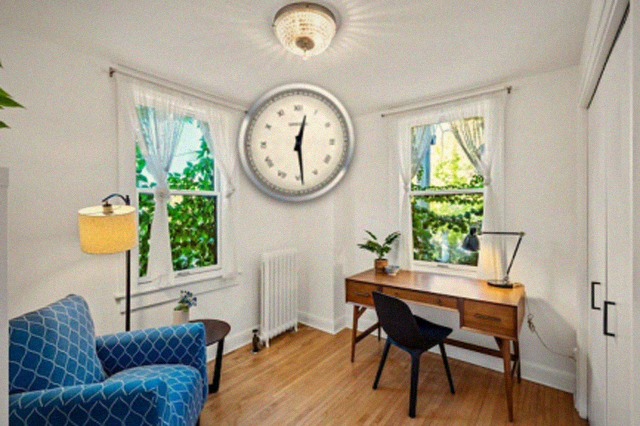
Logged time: {"hour": 12, "minute": 29}
